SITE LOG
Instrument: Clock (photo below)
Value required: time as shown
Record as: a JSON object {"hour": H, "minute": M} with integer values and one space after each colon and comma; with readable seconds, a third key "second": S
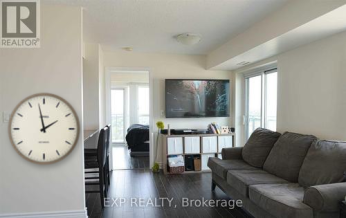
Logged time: {"hour": 1, "minute": 58}
